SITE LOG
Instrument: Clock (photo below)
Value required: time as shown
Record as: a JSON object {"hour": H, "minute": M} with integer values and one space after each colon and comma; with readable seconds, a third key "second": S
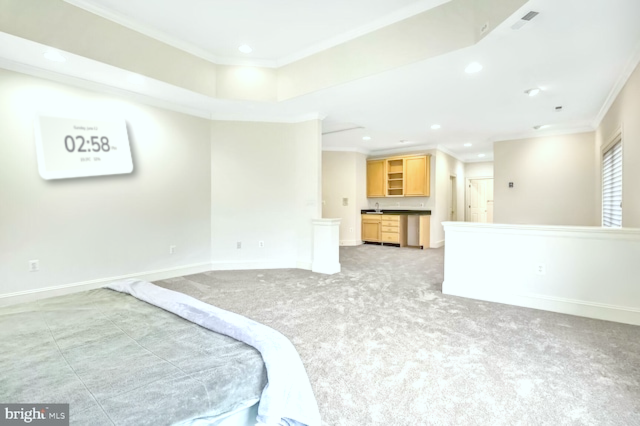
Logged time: {"hour": 2, "minute": 58}
